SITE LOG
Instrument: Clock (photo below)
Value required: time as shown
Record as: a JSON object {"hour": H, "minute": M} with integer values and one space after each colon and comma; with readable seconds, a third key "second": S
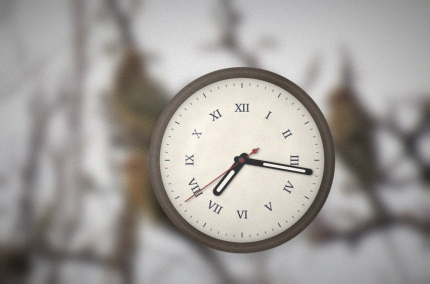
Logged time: {"hour": 7, "minute": 16, "second": 39}
